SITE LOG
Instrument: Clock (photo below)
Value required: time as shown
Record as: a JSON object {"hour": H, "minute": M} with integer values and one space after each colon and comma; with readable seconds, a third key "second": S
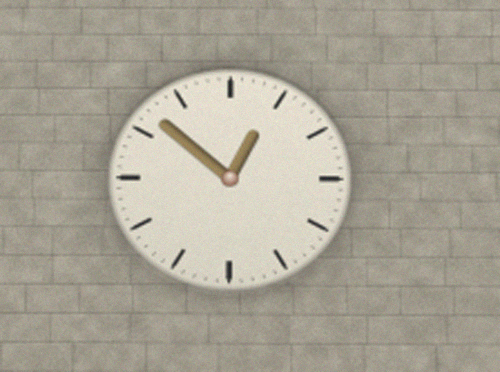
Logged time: {"hour": 12, "minute": 52}
